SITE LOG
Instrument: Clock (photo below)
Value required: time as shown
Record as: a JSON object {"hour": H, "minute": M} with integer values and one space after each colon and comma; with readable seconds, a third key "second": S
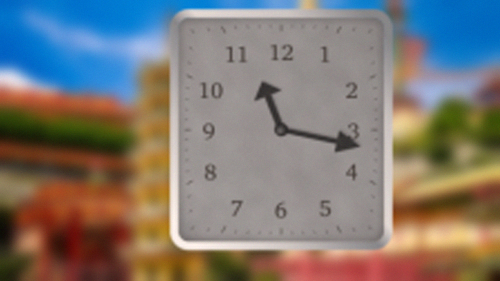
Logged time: {"hour": 11, "minute": 17}
